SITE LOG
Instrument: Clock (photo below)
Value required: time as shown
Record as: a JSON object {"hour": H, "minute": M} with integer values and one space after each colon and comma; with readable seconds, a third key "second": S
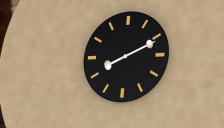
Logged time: {"hour": 8, "minute": 11}
